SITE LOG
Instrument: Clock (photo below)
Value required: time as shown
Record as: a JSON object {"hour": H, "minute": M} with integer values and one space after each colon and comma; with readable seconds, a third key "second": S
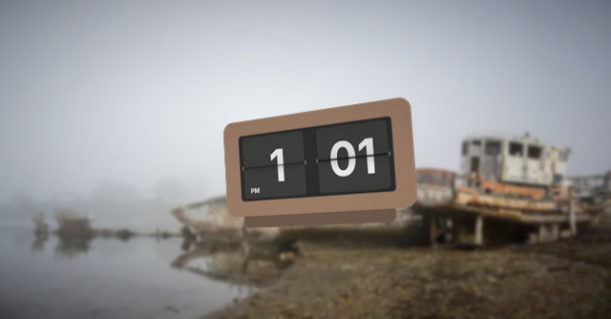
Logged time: {"hour": 1, "minute": 1}
